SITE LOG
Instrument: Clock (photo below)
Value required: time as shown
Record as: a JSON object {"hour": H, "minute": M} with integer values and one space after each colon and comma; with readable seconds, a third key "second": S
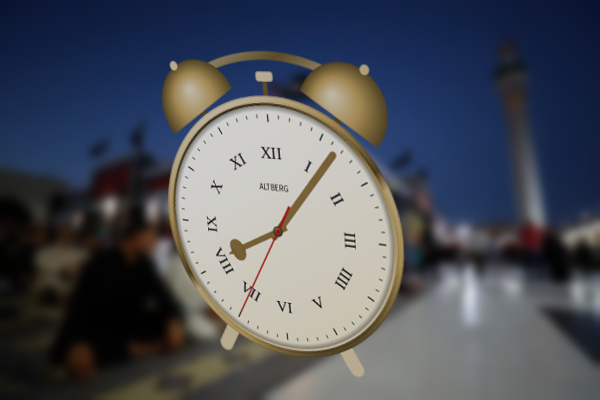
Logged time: {"hour": 8, "minute": 6, "second": 35}
